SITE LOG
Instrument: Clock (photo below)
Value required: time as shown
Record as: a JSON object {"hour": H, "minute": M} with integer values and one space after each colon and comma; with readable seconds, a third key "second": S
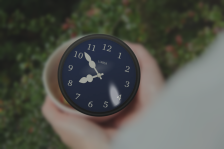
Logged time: {"hour": 7, "minute": 52}
